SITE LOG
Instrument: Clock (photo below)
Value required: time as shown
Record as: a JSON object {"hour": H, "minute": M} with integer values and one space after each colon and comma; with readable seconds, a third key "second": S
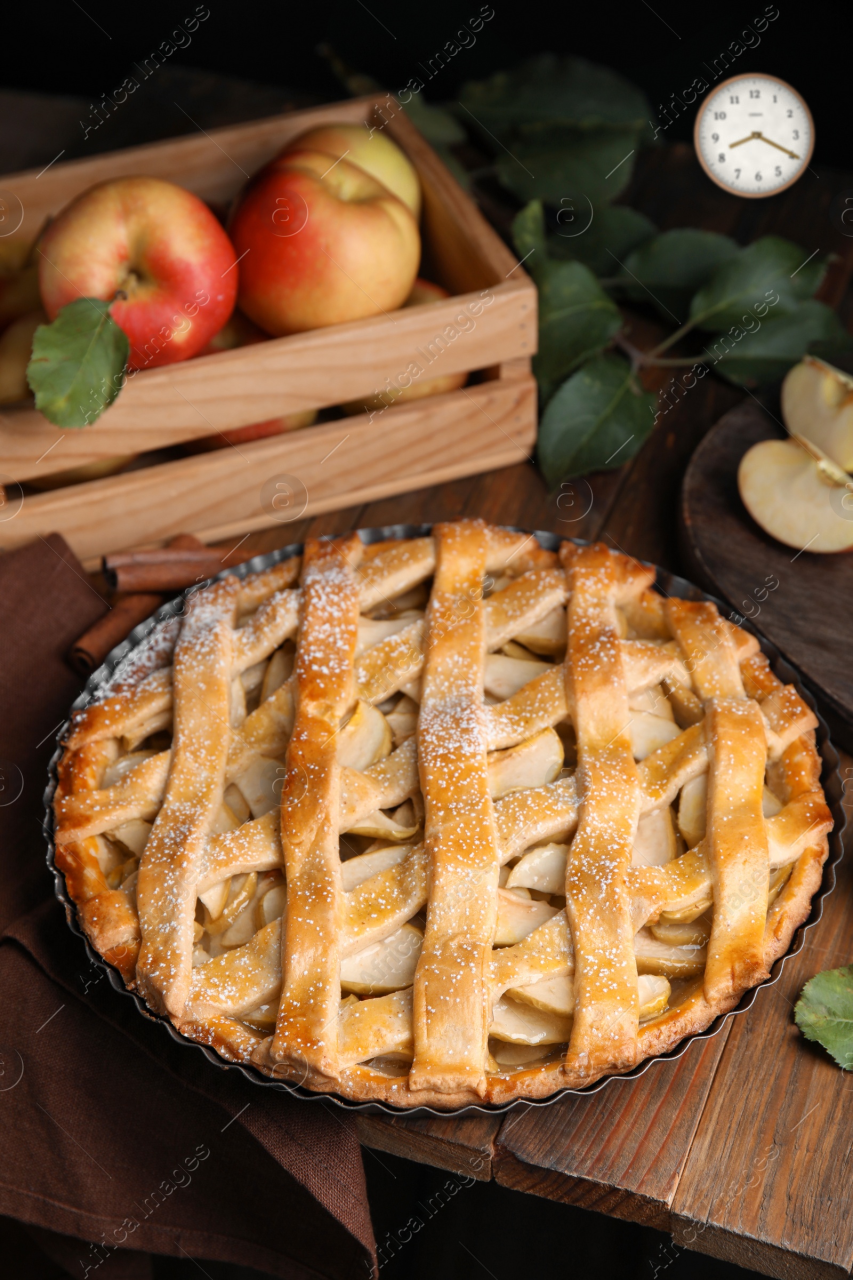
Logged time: {"hour": 8, "minute": 20}
